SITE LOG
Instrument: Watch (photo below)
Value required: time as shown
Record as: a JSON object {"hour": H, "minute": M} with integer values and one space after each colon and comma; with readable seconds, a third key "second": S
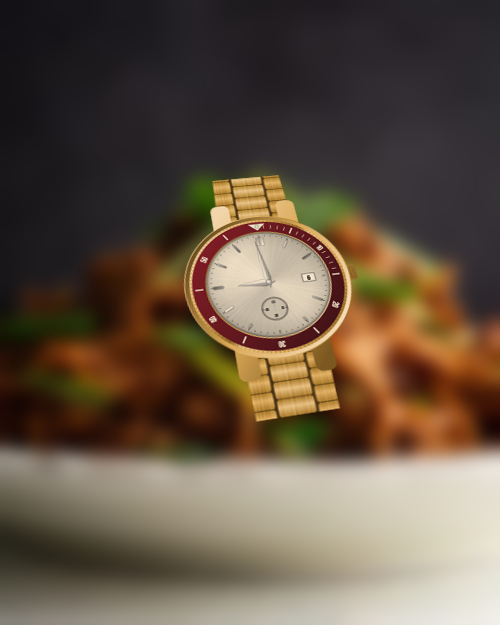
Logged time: {"hour": 8, "minute": 59}
